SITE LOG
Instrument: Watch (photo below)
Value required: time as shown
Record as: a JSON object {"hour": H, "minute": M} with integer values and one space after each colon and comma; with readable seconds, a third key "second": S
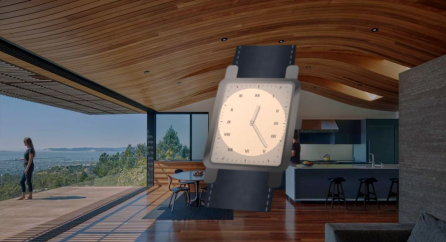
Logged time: {"hour": 12, "minute": 24}
